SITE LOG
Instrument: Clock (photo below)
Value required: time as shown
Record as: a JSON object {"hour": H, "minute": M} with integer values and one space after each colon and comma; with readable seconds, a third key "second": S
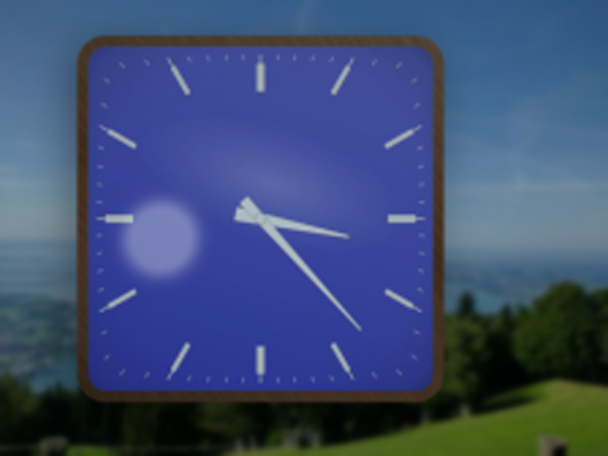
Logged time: {"hour": 3, "minute": 23}
